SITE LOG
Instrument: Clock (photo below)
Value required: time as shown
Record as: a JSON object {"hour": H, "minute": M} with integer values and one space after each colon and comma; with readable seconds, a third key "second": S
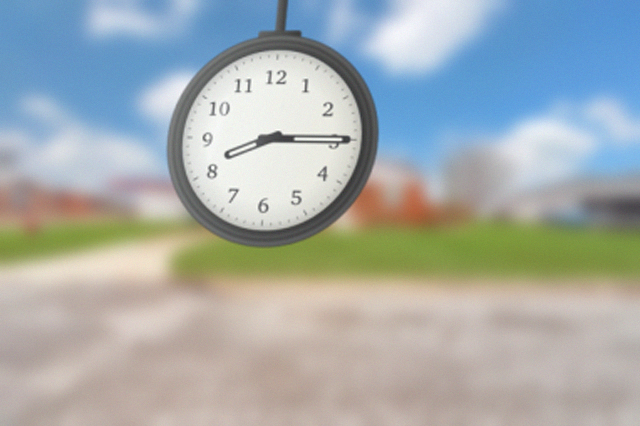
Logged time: {"hour": 8, "minute": 15}
